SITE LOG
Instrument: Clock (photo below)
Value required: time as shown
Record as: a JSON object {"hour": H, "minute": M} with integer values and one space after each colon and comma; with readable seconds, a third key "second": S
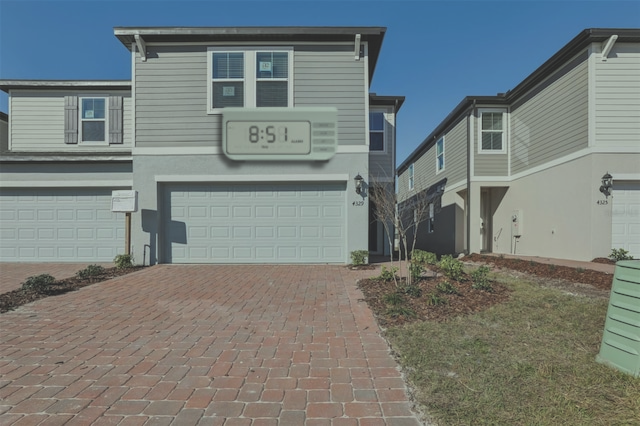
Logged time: {"hour": 8, "minute": 51}
